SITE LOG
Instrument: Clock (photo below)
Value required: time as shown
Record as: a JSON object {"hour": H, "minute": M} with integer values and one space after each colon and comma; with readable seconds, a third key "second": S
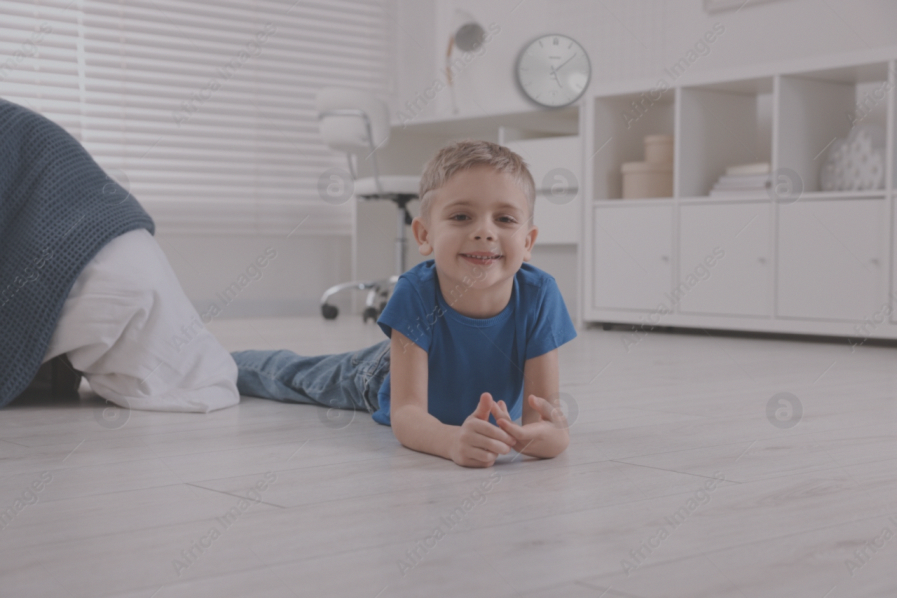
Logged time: {"hour": 5, "minute": 8}
